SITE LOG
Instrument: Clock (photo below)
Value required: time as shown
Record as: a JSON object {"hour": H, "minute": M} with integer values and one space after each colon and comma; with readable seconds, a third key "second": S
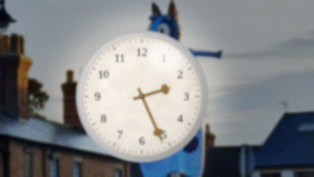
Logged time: {"hour": 2, "minute": 26}
